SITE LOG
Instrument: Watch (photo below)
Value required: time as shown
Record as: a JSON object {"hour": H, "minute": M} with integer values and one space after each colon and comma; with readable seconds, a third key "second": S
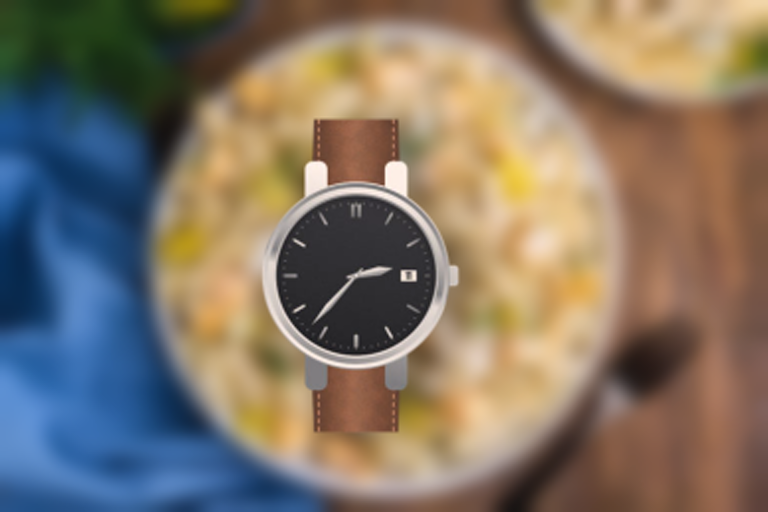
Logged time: {"hour": 2, "minute": 37}
